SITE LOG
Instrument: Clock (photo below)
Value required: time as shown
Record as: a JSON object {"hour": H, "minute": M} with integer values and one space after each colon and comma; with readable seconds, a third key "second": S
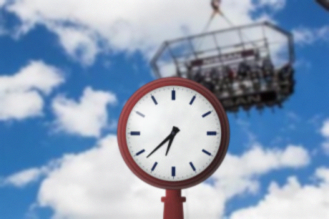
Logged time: {"hour": 6, "minute": 38}
